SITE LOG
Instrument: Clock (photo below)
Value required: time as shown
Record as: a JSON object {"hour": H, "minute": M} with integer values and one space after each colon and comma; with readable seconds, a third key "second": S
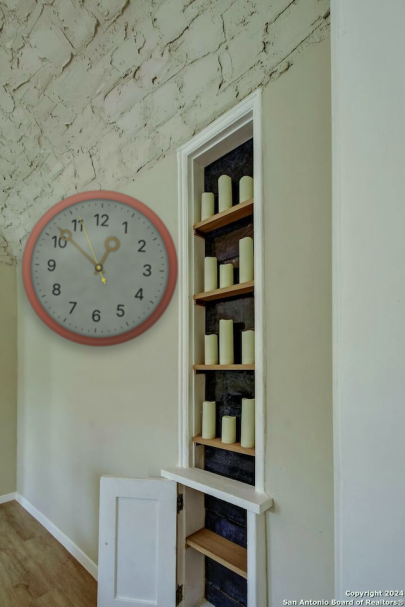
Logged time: {"hour": 12, "minute": 51, "second": 56}
